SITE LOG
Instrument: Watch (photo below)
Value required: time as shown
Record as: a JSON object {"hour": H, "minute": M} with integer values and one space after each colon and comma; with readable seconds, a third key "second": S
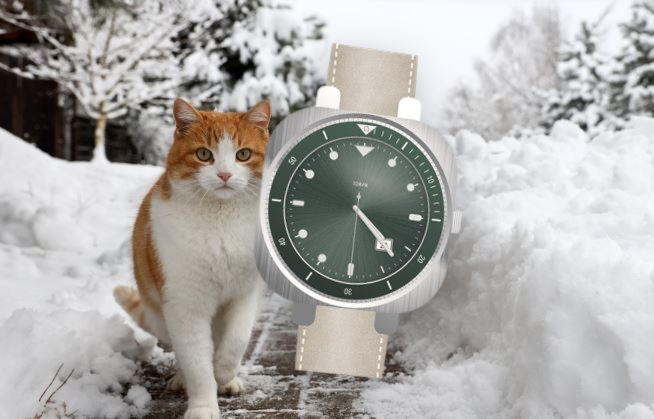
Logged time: {"hour": 4, "minute": 22, "second": 30}
